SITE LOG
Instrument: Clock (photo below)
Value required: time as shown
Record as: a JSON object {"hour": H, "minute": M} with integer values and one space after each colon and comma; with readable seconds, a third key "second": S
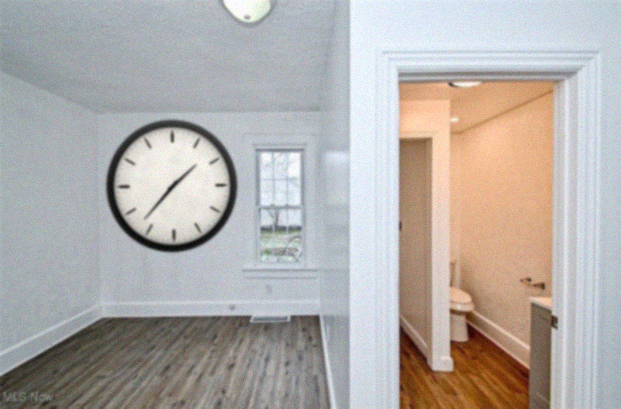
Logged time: {"hour": 1, "minute": 37}
